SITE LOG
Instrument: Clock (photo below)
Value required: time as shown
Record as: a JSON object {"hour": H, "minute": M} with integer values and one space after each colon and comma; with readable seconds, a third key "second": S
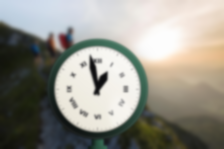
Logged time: {"hour": 12, "minute": 58}
